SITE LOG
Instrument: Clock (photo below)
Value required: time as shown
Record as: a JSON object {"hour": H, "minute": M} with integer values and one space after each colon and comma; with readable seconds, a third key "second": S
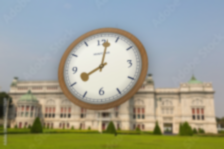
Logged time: {"hour": 8, "minute": 2}
